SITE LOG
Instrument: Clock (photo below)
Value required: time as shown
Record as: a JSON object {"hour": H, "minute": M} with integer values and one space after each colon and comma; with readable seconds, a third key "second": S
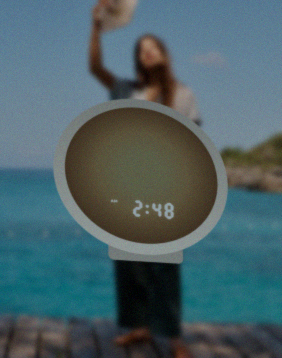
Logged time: {"hour": 2, "minute": 48}
